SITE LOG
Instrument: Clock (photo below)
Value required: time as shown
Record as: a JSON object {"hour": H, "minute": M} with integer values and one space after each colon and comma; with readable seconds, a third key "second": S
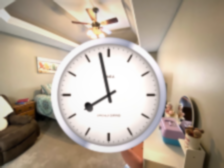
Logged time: {"hour": 7, "minute": 58}
